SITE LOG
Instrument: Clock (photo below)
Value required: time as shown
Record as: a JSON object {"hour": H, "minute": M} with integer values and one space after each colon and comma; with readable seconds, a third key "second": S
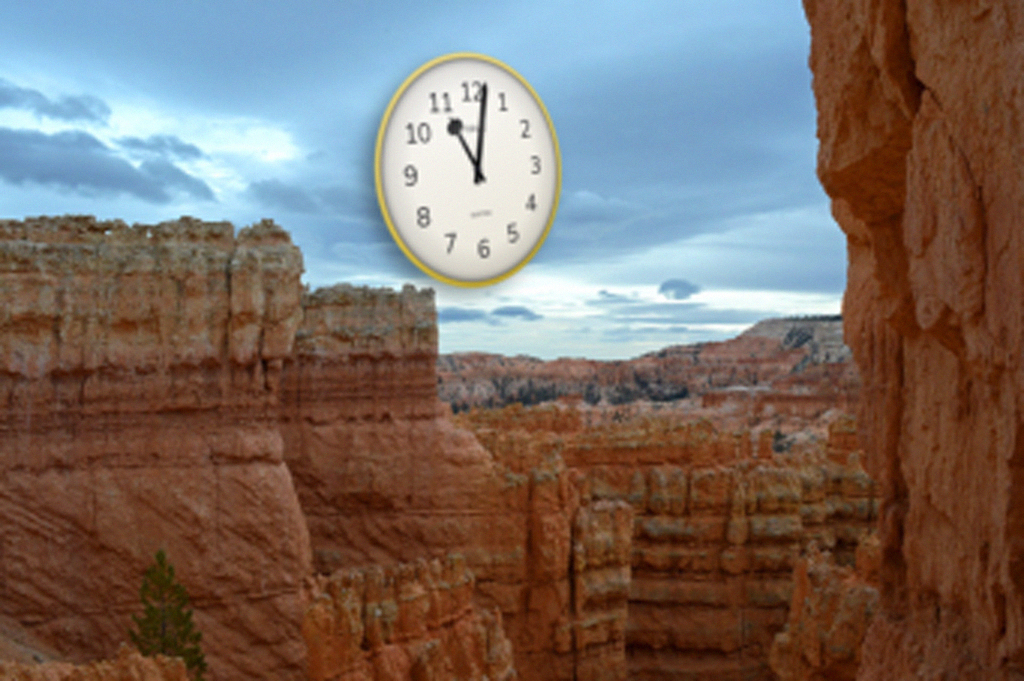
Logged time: {"hour": 11, "minute": 2}
